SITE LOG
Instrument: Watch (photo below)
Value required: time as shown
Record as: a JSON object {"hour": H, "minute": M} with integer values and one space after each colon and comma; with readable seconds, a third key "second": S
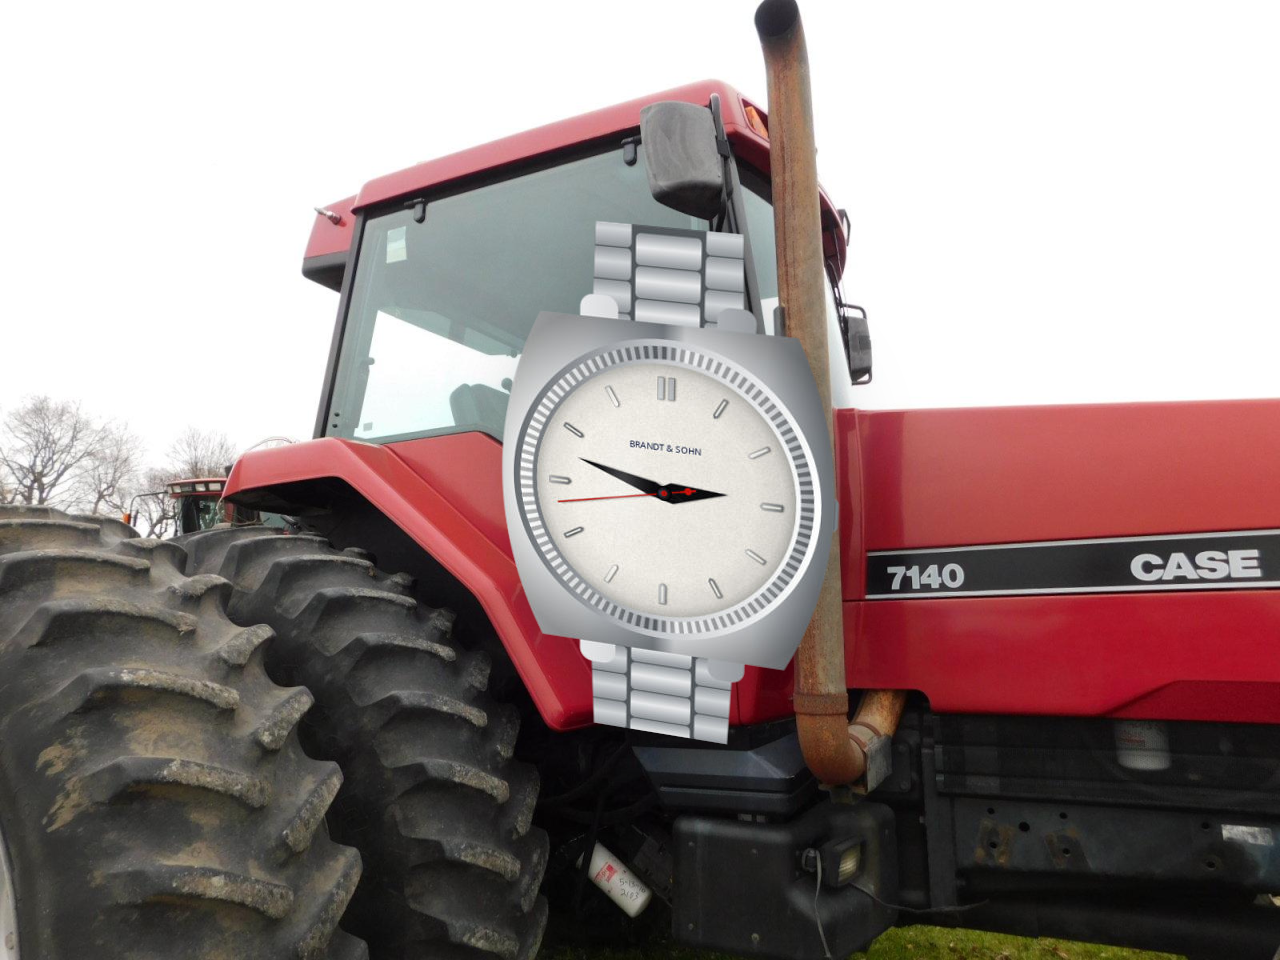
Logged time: {"hour": 2, "minute": 47, "second": 43}
